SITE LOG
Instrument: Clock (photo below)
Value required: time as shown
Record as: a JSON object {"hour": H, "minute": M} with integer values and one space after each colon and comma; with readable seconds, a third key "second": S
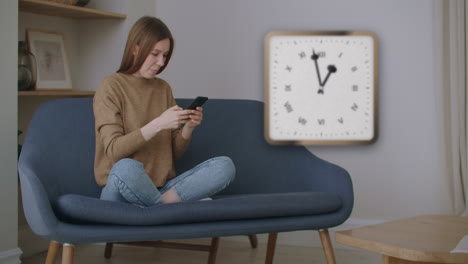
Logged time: {"hour": 12, "minute": 58}
